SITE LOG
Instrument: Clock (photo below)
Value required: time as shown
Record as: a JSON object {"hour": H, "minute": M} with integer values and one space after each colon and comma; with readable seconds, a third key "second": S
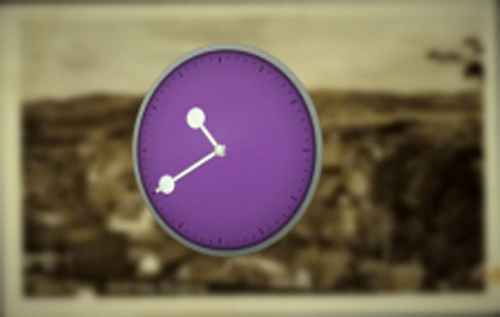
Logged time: {"hour": 10, "minute": 40}
